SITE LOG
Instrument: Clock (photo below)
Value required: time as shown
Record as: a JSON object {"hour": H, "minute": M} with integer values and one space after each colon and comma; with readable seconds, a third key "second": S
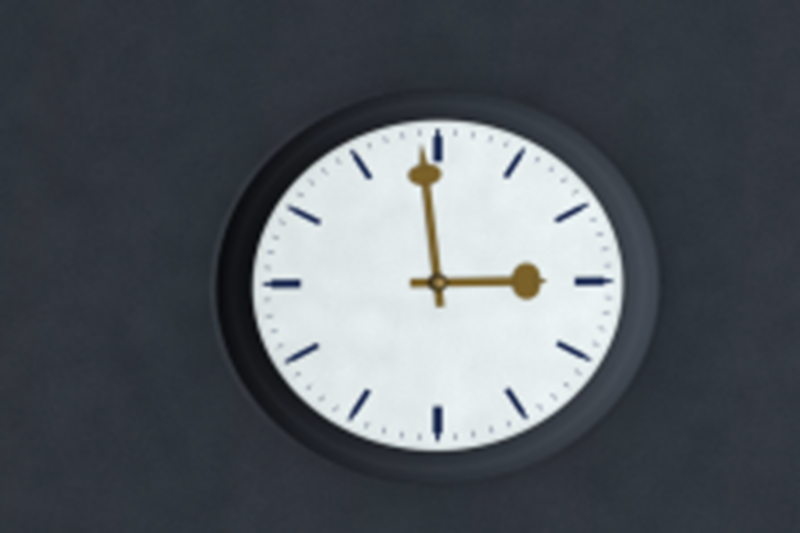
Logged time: {"hour": 2, "minute": 59}
